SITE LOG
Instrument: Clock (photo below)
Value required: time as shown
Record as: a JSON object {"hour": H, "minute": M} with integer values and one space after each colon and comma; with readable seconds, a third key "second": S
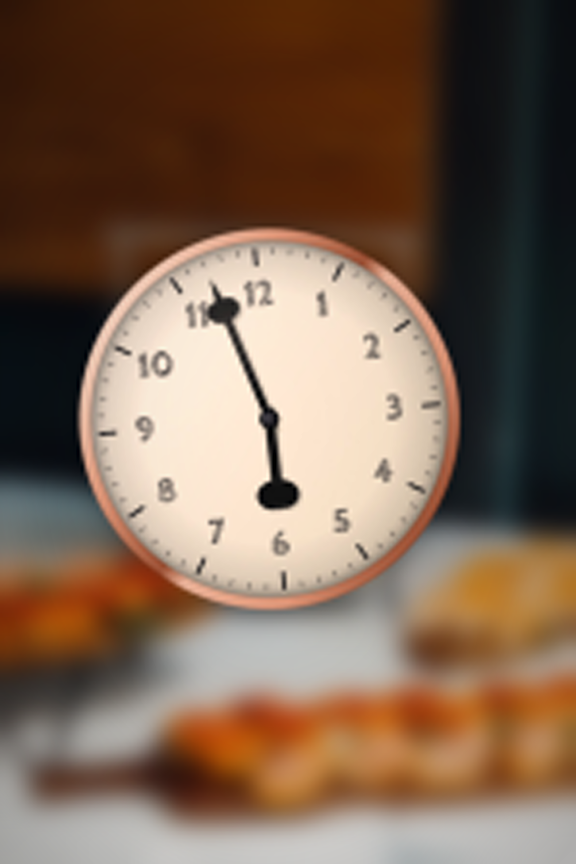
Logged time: {"hour": 5, "minute": 57}
